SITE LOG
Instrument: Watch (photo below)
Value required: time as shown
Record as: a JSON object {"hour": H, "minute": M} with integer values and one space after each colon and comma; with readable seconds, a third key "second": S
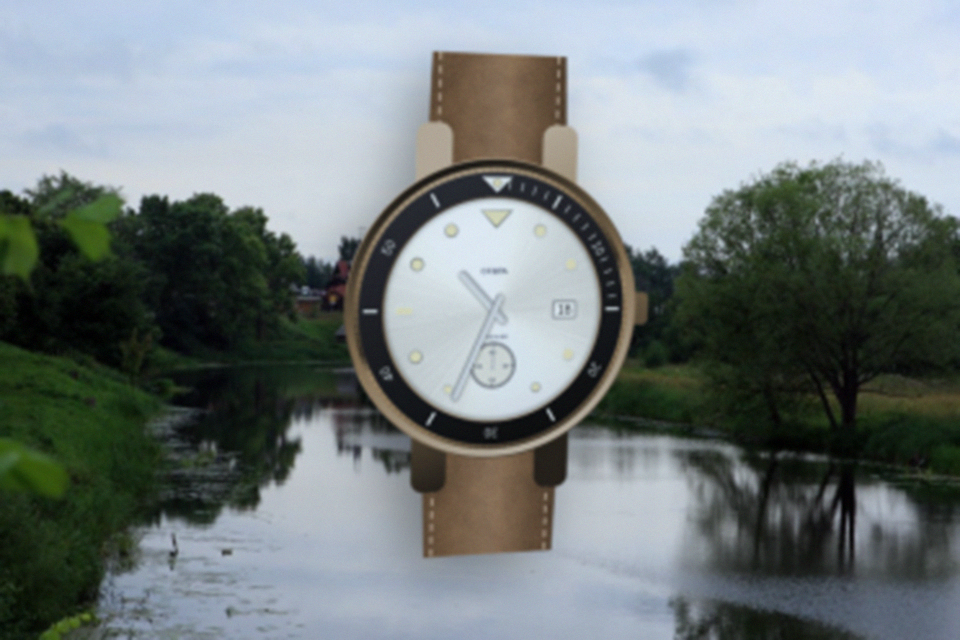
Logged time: {"hour": 10, "minute": 34}
